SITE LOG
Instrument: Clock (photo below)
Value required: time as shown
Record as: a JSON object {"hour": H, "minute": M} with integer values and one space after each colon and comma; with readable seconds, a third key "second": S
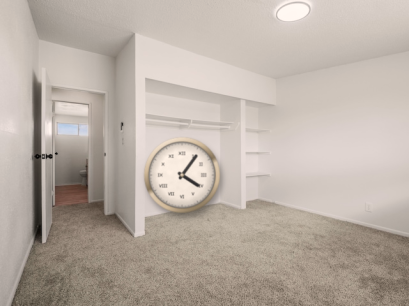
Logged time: {"hour": 4, "minute": 6}
